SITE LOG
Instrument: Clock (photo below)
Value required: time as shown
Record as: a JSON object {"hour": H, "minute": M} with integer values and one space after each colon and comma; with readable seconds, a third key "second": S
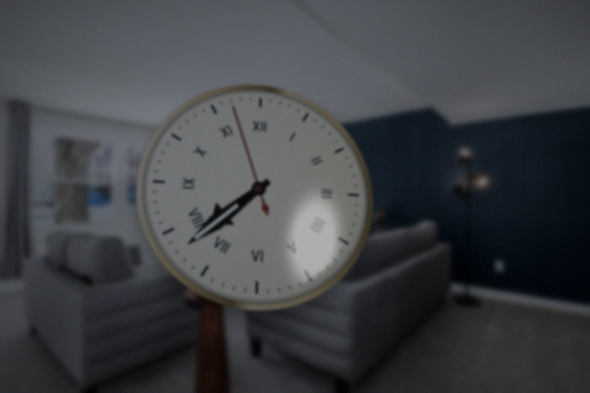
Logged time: {"hour": 7, "minute": 37, "second": 57}
